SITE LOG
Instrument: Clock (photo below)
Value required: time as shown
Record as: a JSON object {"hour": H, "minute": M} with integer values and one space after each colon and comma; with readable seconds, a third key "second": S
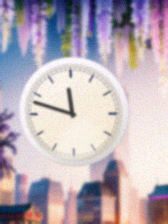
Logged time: {"hour": 11, "minute": 48}
